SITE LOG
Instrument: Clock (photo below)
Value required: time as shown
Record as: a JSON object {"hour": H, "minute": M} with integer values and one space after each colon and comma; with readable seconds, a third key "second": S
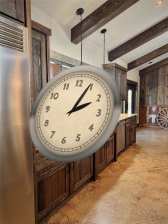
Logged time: {"hour": 2, "minute": 4}
